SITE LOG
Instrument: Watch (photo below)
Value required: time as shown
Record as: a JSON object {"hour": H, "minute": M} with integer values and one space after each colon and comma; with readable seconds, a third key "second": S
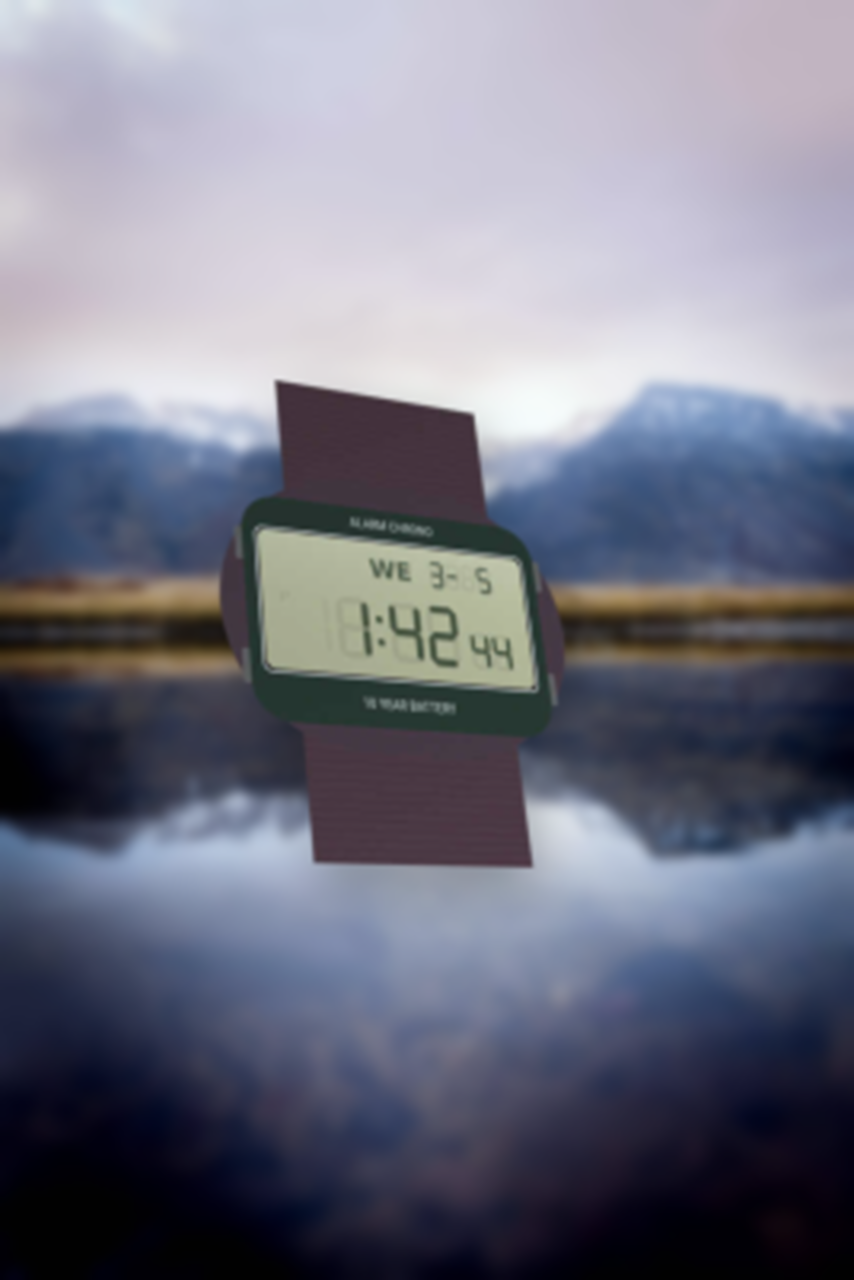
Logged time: {"hour": 1, "minute": 42, "second": 44}
